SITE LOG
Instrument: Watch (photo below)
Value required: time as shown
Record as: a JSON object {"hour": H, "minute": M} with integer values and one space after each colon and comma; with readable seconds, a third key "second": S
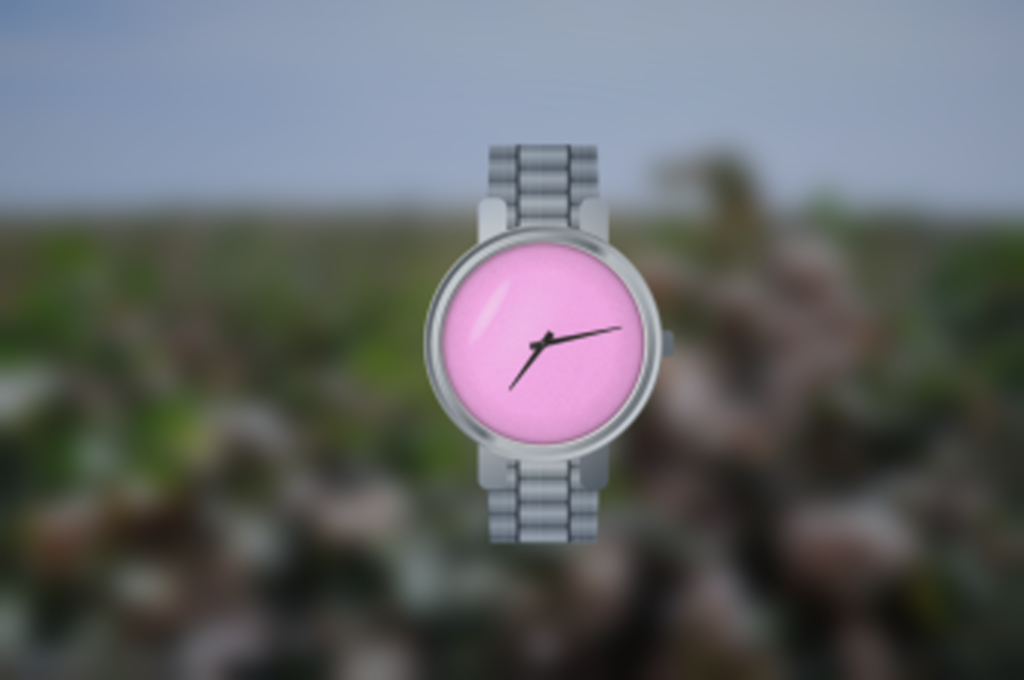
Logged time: {"hour": 7, "minute": 13}
